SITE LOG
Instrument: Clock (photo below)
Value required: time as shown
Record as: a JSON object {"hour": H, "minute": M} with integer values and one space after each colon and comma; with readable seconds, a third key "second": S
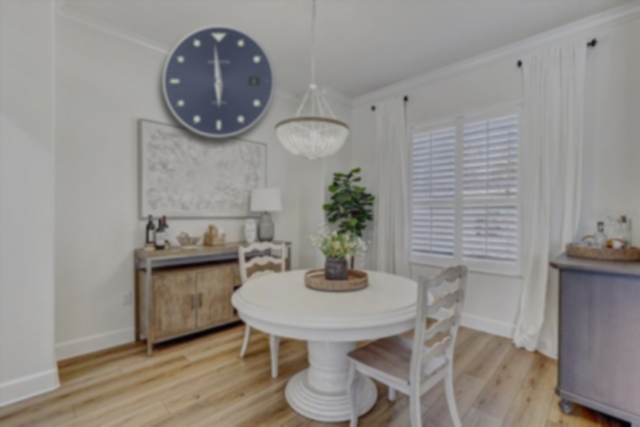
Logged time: {"hour": 5, "minute": 59}
